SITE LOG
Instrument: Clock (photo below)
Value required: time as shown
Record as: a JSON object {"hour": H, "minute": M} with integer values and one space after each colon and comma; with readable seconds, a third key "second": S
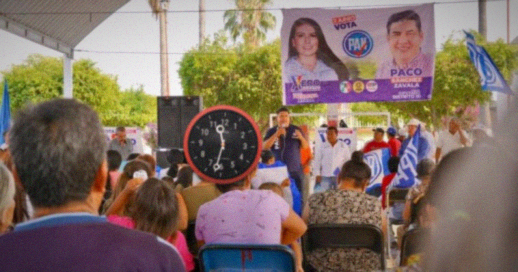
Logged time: {"hour": 11, "minute": 32}
